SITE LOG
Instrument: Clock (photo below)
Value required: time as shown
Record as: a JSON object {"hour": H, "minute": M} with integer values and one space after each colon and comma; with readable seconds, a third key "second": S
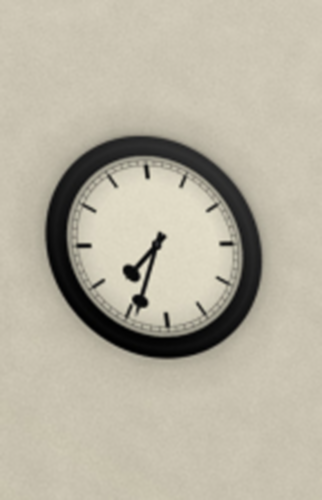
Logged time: {"hour": 7, "minute": 34}
